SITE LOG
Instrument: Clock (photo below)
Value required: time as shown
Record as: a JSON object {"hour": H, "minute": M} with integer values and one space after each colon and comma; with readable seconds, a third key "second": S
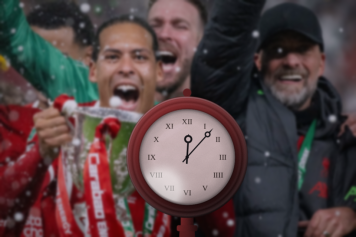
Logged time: {"hour": 12, "minute": 7}
